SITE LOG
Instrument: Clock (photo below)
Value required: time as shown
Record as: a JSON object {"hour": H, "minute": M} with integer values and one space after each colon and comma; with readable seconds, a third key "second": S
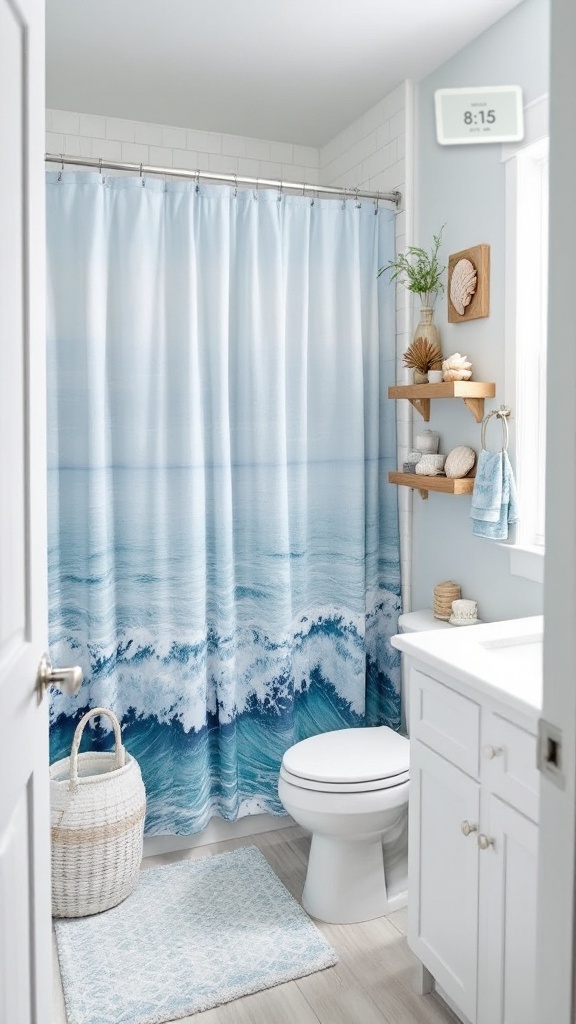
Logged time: {"hour": 8, "minute": 15}
